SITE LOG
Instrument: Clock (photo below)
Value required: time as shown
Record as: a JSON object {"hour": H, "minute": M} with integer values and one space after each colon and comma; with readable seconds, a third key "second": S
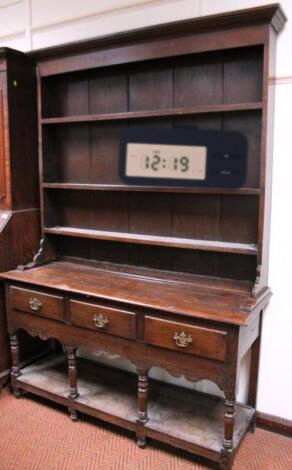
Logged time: {"hour": 12, "minute": 19}
